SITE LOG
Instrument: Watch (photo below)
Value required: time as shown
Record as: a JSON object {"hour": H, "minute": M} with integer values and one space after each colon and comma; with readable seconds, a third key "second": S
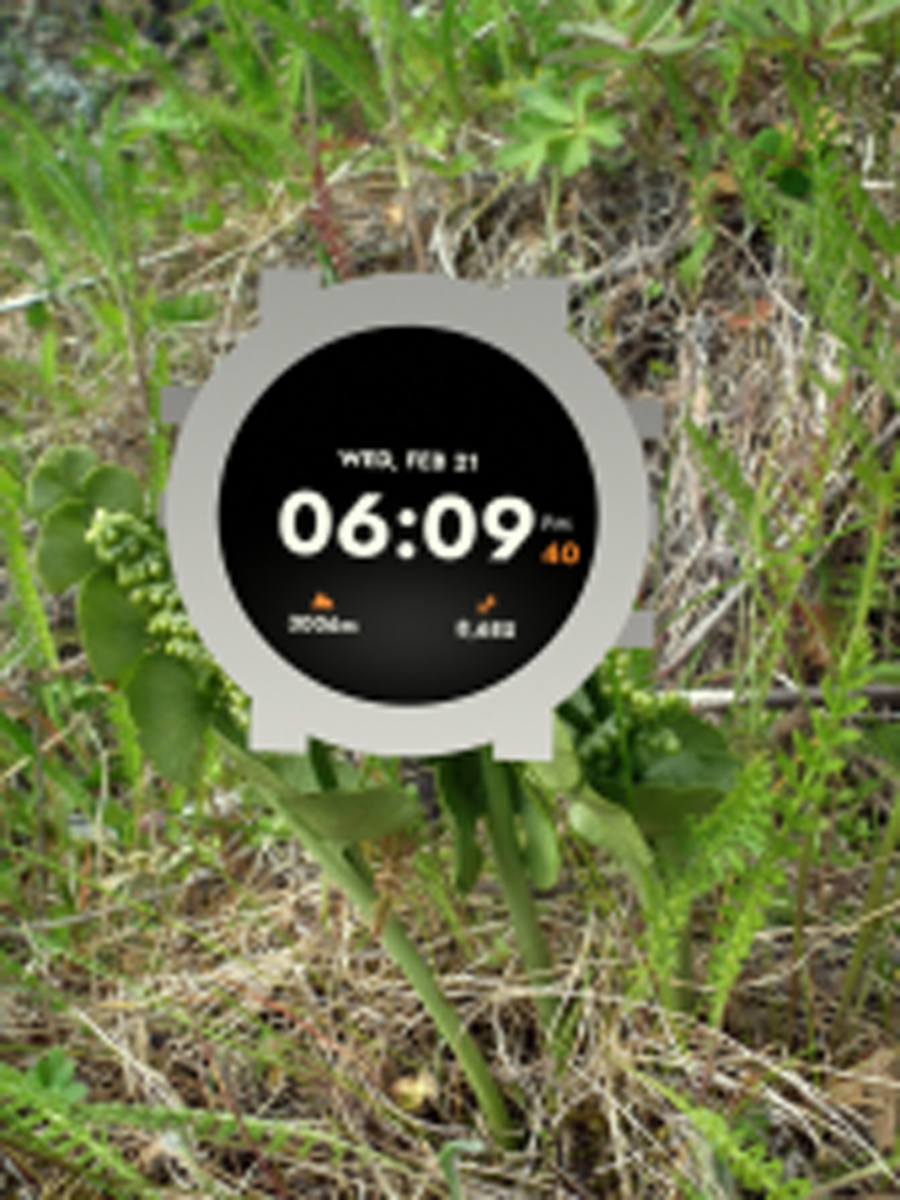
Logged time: {"hour": 6, "minute": 9}
